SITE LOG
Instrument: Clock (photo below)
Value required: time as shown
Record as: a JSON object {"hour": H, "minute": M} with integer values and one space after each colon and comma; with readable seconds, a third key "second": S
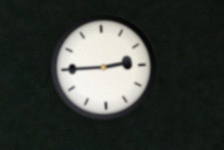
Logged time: {"hour": 2, "minute": 45}
